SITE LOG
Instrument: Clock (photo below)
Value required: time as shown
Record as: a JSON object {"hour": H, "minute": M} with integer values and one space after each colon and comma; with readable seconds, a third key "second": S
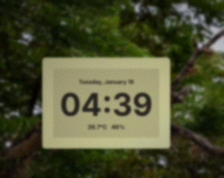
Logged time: {"hour": 4, "minute": 39}
